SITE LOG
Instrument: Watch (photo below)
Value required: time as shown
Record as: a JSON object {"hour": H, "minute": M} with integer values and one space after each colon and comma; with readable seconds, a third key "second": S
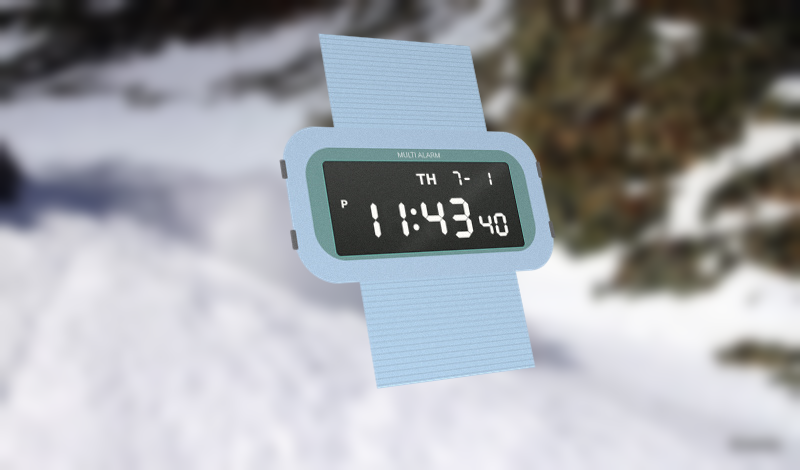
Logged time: {"hour": 11, "minute": 43, "second": 40}
